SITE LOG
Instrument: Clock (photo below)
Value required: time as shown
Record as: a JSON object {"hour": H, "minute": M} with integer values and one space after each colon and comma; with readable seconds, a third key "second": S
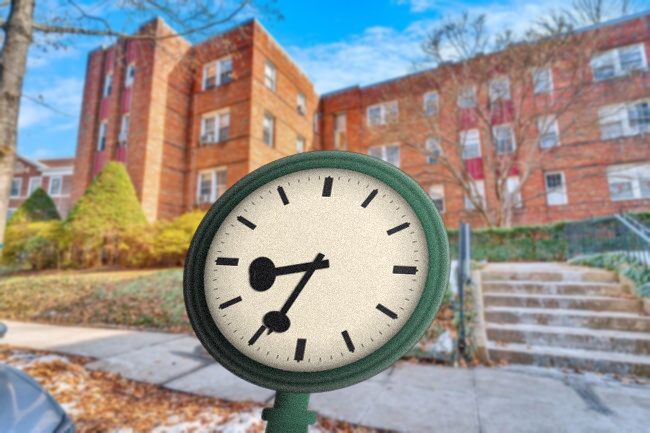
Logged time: {"hour": 8, "minute": 34}
